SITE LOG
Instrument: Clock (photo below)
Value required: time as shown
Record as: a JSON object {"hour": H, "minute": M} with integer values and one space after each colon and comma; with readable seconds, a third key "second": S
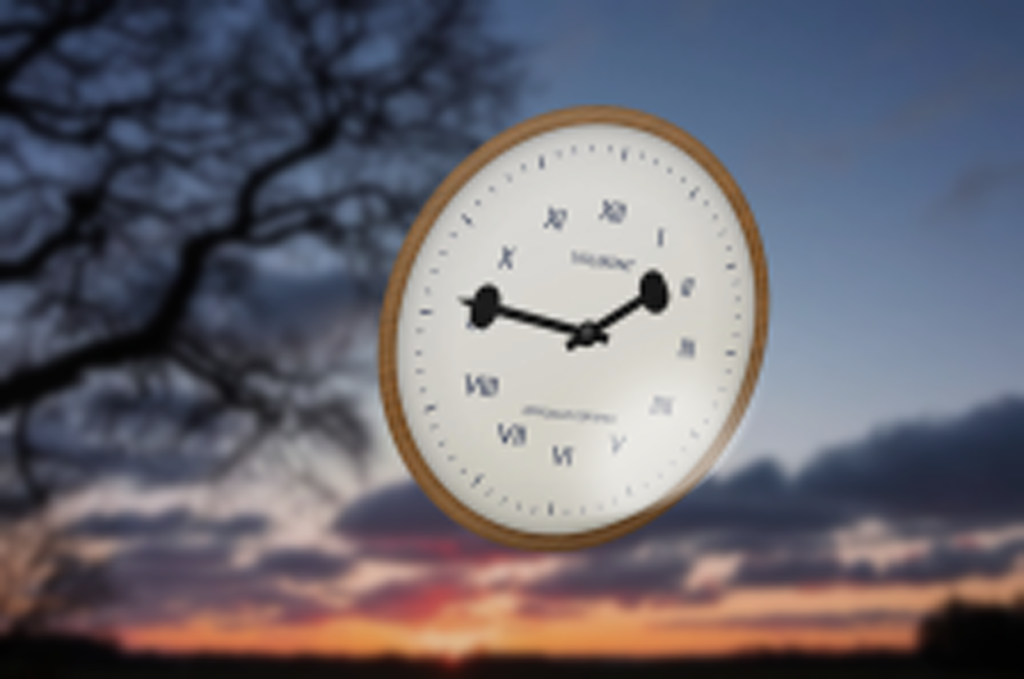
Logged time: {"hour": 1, "minute": 46}
